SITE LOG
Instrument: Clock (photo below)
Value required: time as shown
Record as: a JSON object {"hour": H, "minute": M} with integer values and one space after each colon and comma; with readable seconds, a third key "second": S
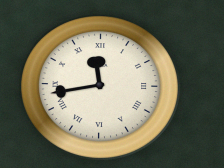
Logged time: {"hour": 11, "minute": 43}
